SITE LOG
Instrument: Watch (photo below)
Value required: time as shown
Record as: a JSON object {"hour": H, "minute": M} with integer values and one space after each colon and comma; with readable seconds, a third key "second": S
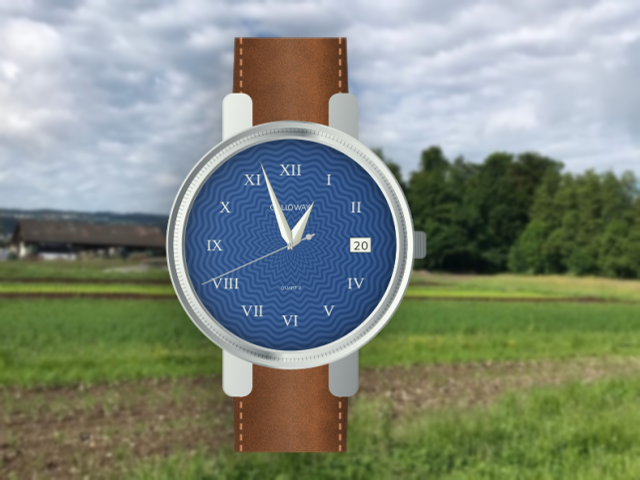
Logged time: {"hour": 12, "minute": 56, "second": 41}
